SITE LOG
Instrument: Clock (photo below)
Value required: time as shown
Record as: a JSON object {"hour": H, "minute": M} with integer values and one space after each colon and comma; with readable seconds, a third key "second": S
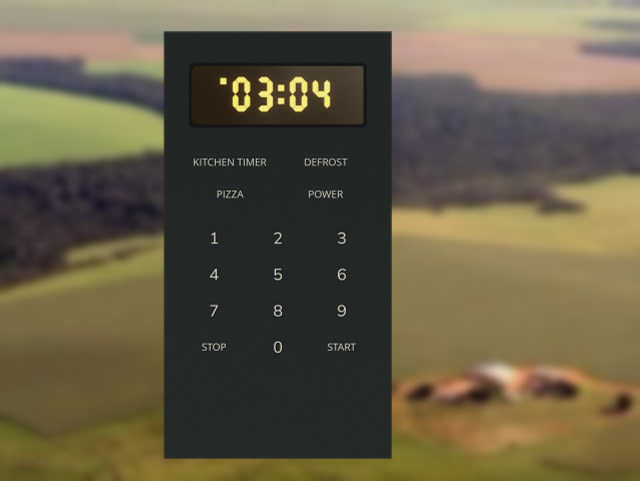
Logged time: {"hour": 3, "minute": 4}
